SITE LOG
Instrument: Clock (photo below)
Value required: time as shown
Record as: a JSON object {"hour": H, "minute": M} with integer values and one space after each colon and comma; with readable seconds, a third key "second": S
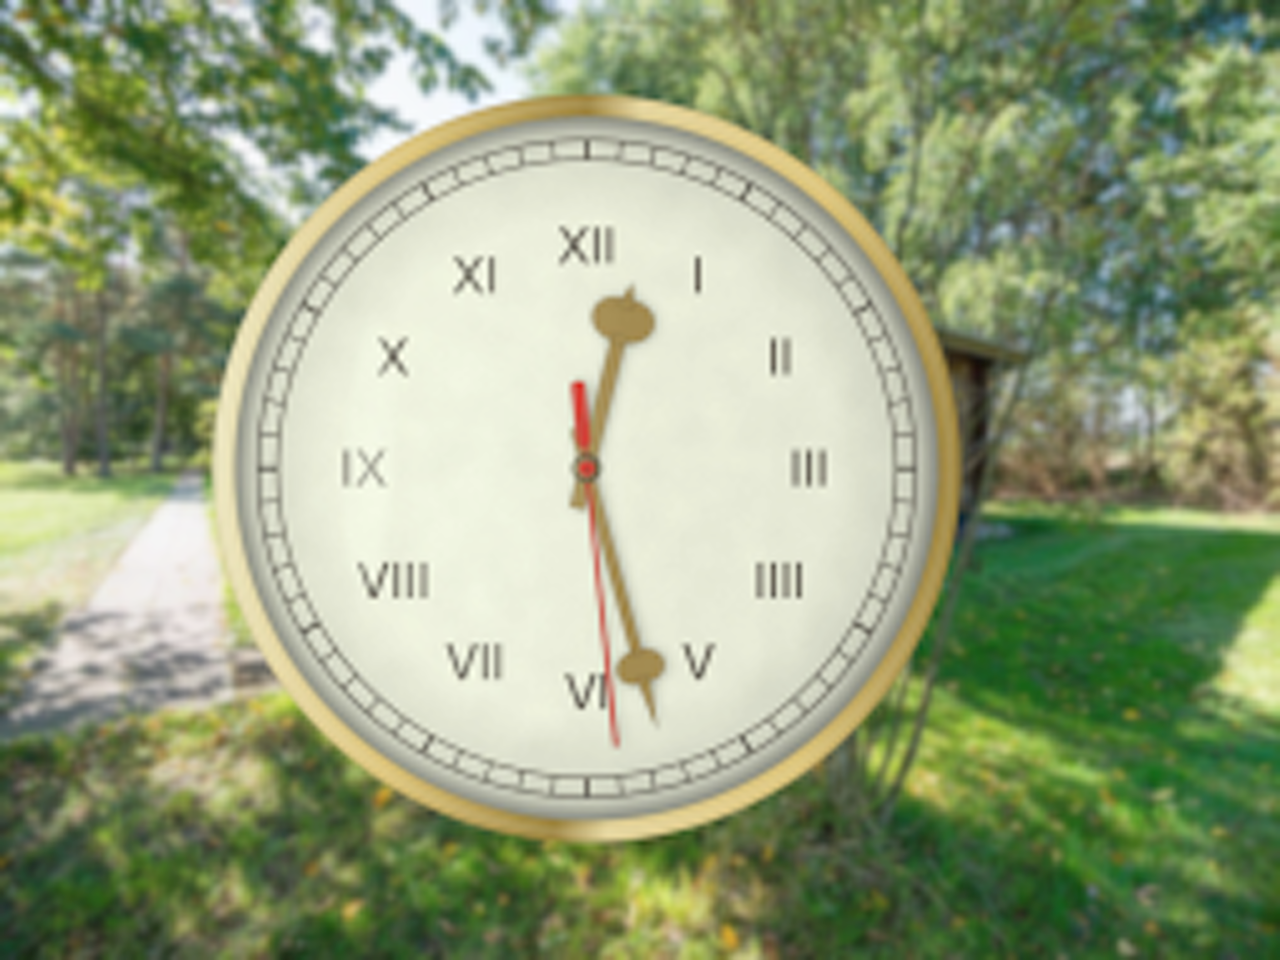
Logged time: {"hour": 12, "minute": 27, "second": 29}
